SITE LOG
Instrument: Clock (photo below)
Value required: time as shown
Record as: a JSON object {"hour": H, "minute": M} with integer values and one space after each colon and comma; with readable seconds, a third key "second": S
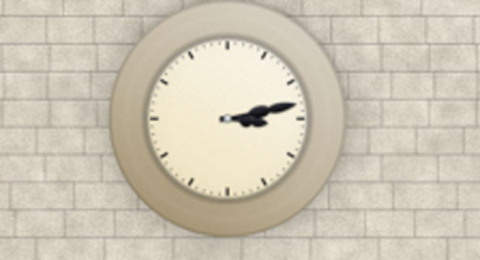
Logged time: {"hour": 3, "minute": 13}
